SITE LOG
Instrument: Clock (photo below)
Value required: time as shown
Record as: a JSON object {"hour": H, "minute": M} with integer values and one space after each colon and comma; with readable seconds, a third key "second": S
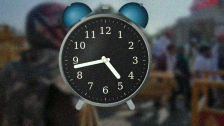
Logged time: {"hour": 4, "minute": 43}
